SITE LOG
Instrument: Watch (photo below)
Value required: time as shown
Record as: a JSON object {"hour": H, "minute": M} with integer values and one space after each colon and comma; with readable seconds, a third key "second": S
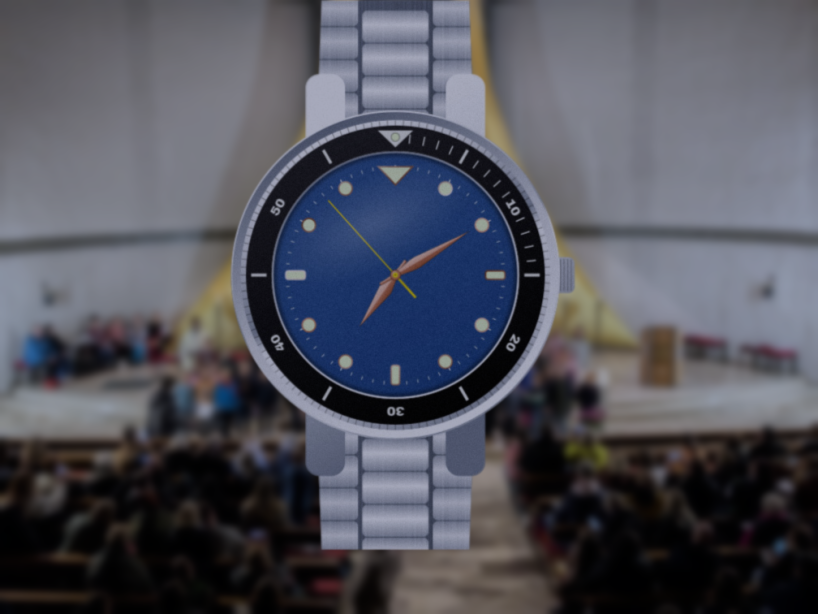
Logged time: {"hour": 7, "minute": 9, "second": 53}
